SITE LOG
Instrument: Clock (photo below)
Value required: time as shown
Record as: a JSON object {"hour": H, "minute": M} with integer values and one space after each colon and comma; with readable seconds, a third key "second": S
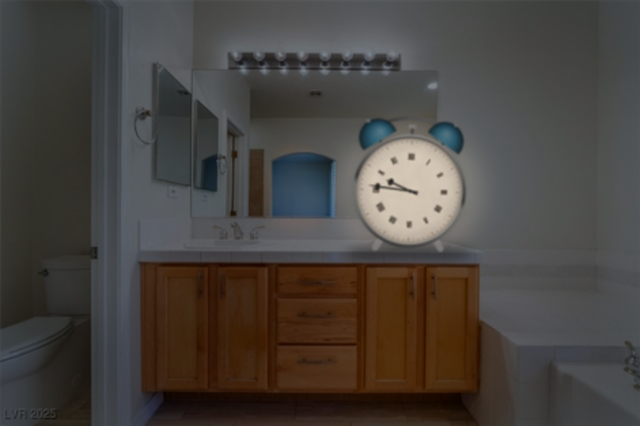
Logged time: {"hour": 9, "minute": 46}
